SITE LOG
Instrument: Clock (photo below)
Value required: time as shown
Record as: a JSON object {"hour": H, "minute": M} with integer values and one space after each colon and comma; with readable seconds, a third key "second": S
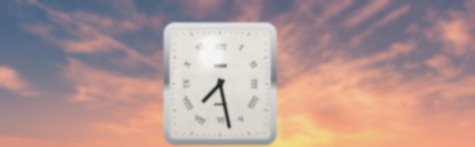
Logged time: {"hour": 7, "minute": 28}
